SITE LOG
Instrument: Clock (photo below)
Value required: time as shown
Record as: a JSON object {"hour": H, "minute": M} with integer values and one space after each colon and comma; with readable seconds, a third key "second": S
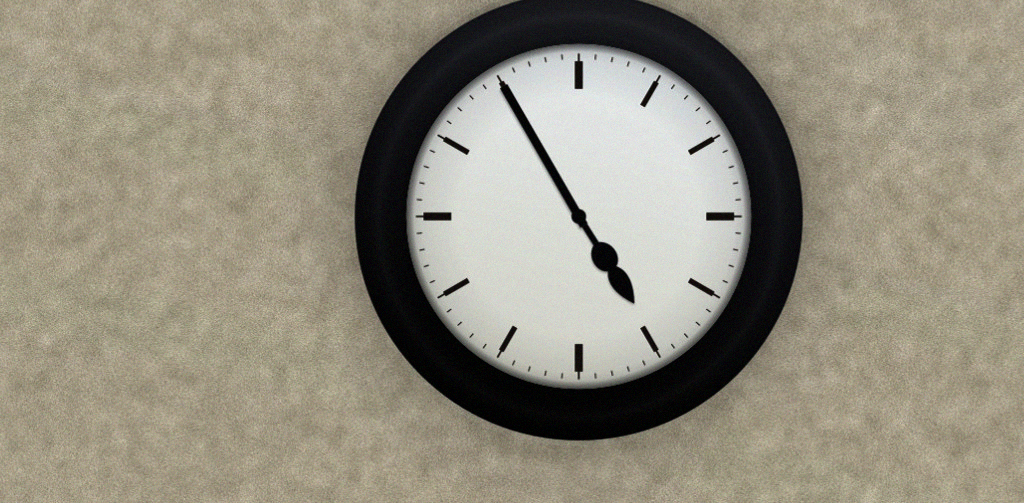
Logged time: {"hour": 4, "minute": 55}
